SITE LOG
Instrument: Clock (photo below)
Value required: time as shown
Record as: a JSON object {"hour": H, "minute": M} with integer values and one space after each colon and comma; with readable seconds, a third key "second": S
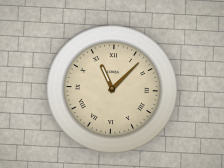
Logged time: {"hour": 11, "minute": 7}
